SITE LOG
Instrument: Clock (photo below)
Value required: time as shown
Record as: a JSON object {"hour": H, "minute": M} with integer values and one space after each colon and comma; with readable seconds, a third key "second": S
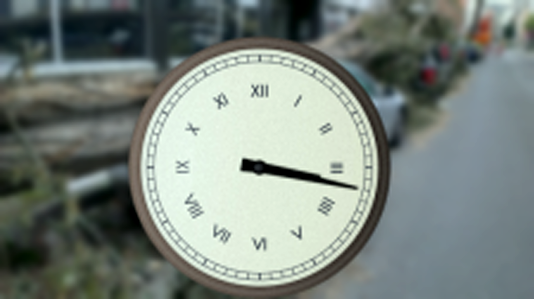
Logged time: {"hour": 3, "minute": 17}
